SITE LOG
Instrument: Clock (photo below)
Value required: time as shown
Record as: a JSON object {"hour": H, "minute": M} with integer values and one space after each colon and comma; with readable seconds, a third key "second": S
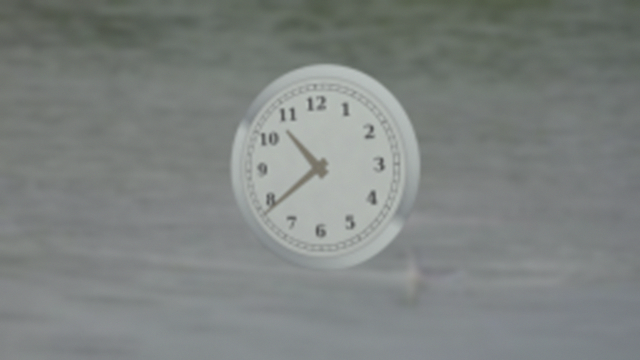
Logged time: {"hour": 10, "minute": 39}
